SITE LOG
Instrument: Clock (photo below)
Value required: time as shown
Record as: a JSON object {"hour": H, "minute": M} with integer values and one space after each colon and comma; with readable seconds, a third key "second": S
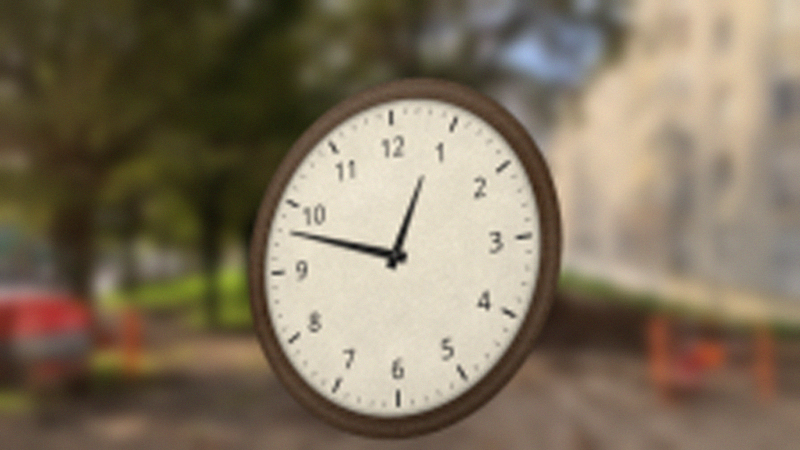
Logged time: {"hour": 12, "minute": 48}
